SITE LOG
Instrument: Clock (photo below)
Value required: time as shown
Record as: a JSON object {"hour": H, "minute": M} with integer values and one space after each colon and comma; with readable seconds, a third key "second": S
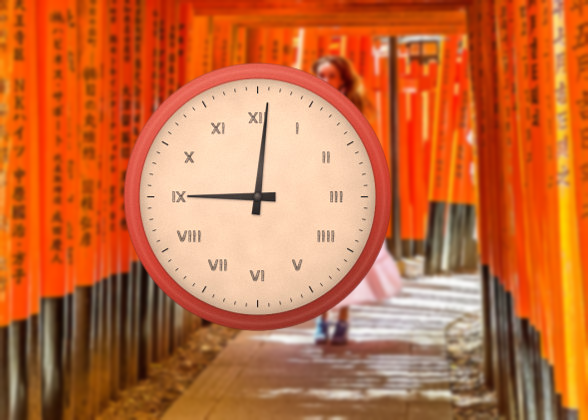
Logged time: {"hour": 9, "minute": 1}
